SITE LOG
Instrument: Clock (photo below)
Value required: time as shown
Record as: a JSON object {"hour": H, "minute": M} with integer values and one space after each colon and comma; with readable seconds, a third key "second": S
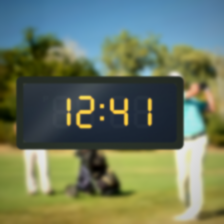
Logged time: {"hour": 12, "minute": 41}
